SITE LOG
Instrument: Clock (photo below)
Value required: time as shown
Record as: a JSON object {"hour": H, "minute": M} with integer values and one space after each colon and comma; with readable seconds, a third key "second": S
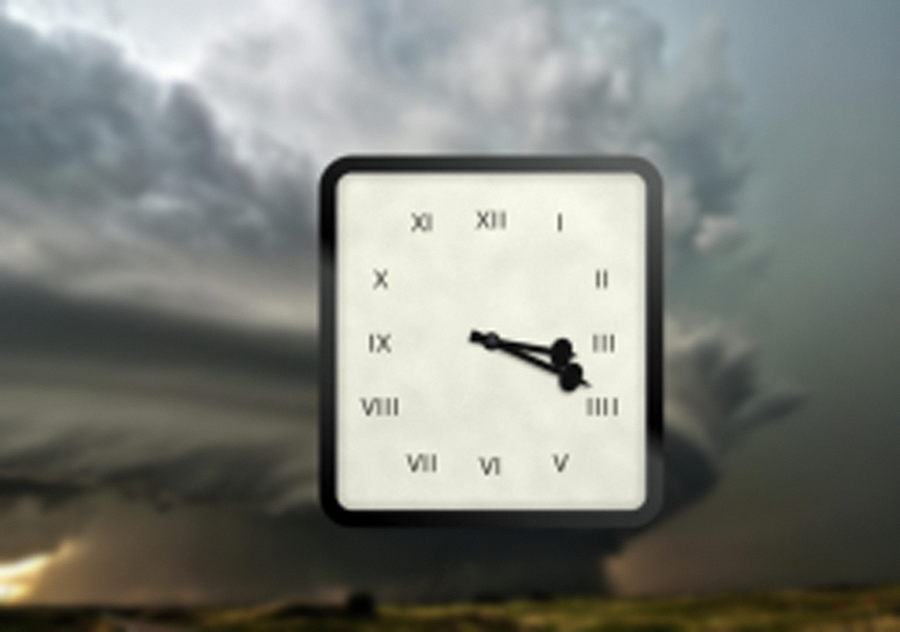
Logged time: {"hour": 3, "minute": 19}
